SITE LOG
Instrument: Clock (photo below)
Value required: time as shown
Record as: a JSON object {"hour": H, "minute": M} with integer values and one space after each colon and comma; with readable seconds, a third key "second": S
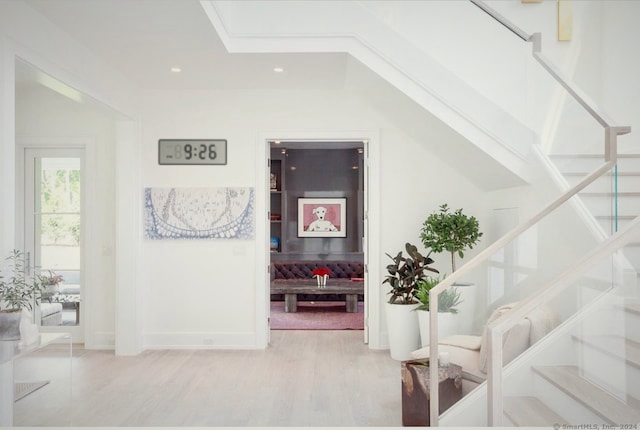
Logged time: {"hour": 9, "minute": 26}
